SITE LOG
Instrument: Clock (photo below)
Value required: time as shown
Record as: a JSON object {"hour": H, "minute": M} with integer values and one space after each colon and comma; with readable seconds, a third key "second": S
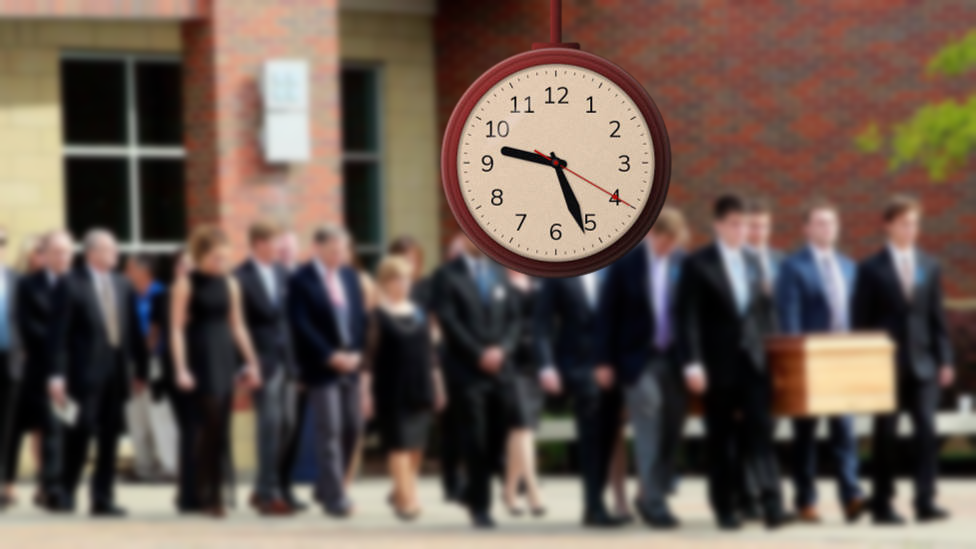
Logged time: {"hour": 9, "minute": 26, "second": 20}
